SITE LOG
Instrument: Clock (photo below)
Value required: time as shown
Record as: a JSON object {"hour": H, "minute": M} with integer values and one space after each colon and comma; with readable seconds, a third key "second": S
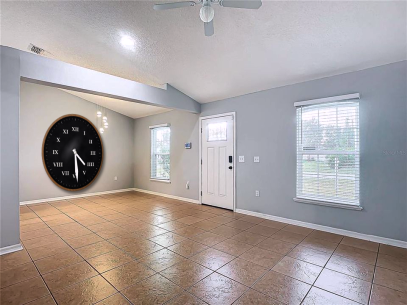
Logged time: {"hour": 4, "minute": 29}
